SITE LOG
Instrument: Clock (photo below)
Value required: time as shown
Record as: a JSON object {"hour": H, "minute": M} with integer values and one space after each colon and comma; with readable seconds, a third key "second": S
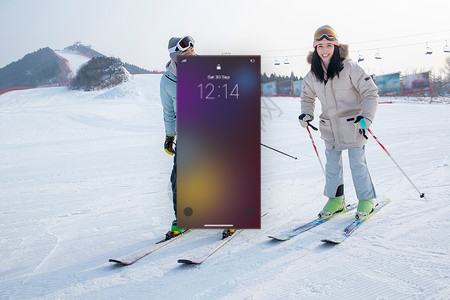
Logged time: {"hour": 12, "minute": 14}
